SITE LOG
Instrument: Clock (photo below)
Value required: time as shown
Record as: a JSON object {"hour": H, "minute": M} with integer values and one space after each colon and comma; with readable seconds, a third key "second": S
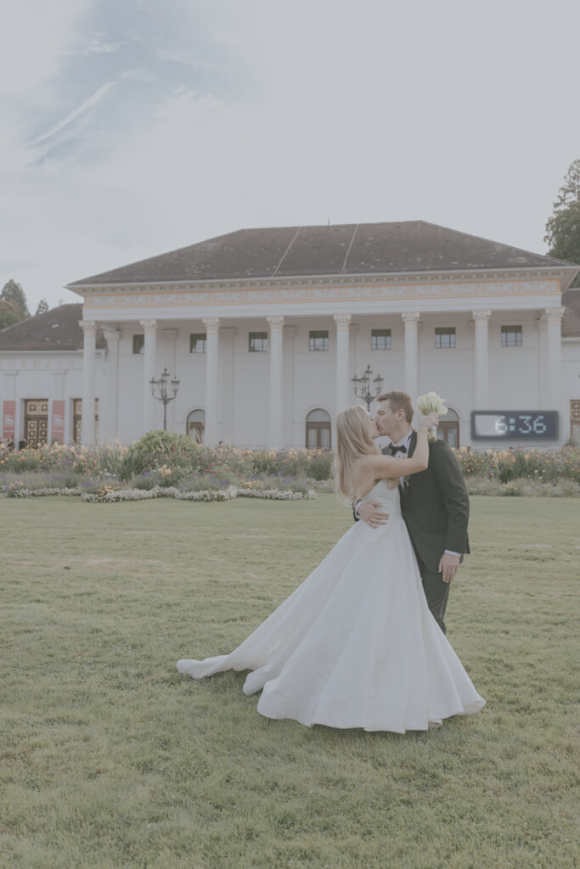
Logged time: {"hour": 6, "minute": 36}
